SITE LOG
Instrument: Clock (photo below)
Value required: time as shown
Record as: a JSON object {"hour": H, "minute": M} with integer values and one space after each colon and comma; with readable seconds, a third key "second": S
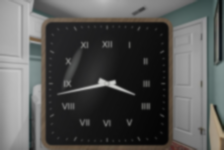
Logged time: {"hour": 3, "minute": 43}
